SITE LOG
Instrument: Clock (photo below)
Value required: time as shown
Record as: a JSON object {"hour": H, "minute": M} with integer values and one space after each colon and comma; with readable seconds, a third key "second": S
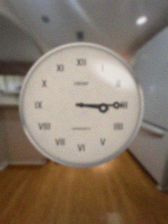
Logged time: {"hour": 3, "minute": 15}
